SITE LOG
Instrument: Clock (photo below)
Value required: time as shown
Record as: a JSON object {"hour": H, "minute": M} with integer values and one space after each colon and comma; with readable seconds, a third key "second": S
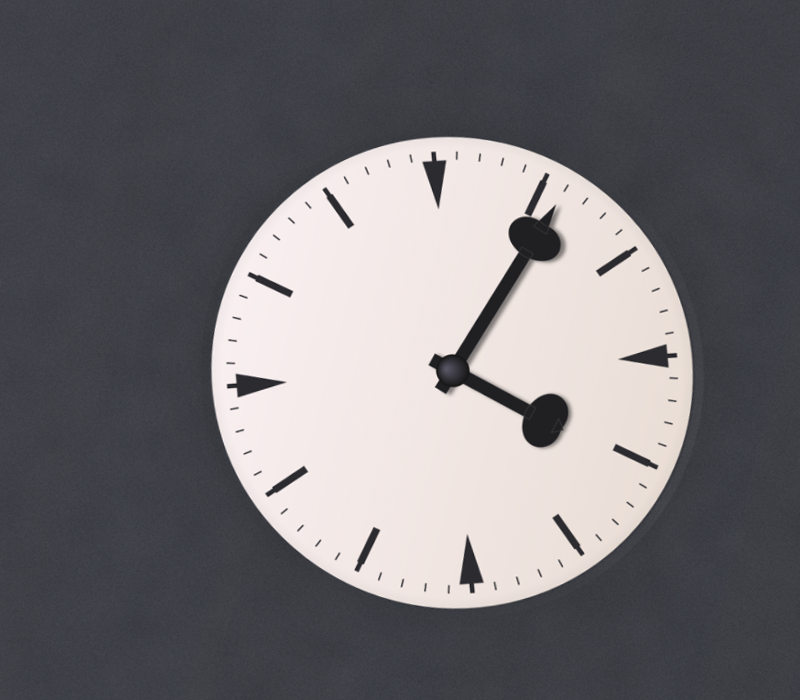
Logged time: {"hour": 4, "minute": 6}
